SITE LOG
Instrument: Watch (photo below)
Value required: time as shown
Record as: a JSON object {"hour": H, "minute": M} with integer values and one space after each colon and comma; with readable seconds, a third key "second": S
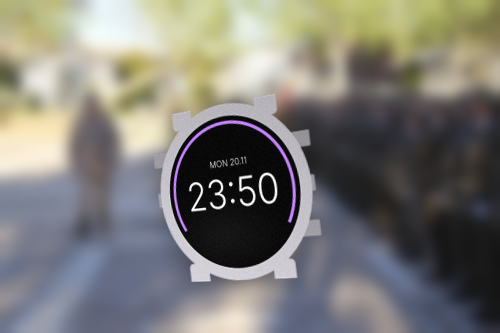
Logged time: {"hour": 23, "minute": 50}
